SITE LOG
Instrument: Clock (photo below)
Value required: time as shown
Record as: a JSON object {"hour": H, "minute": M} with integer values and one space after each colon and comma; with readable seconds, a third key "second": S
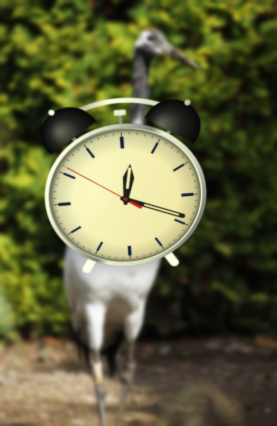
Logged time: {"hour": 12, "minute": 18, "second": 51}
